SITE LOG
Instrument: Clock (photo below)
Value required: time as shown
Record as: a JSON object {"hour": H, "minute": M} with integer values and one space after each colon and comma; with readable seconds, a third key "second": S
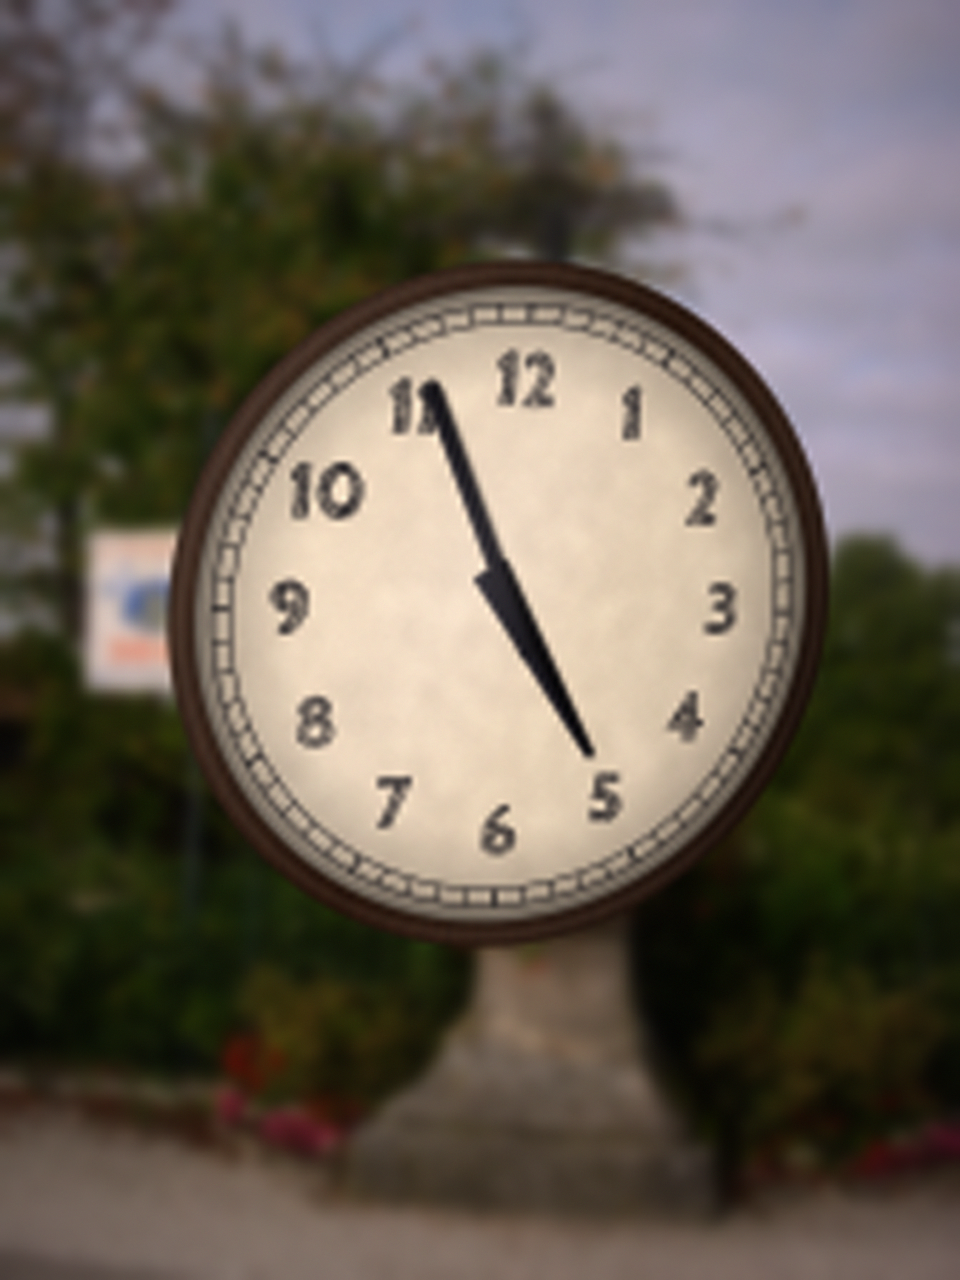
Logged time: {"hour": 4, "minute": 56}
